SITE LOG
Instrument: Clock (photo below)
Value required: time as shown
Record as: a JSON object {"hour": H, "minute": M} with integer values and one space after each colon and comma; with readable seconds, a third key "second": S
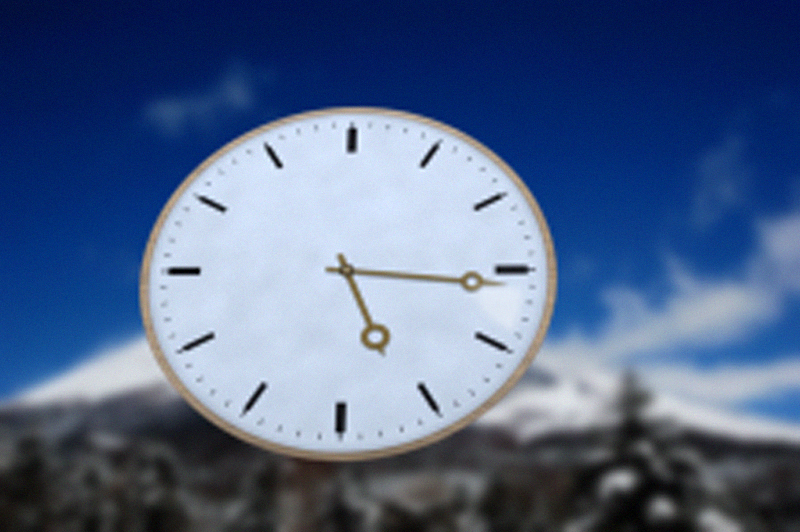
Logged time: {"hour": 5, "minute": 16}
